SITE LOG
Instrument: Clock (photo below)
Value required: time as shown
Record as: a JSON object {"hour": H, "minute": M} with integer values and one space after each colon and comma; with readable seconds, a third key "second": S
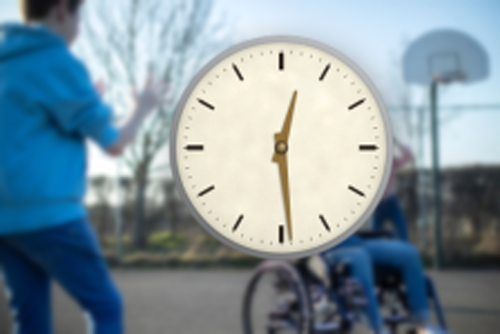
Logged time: {"hour": 12, "minute": 29}
